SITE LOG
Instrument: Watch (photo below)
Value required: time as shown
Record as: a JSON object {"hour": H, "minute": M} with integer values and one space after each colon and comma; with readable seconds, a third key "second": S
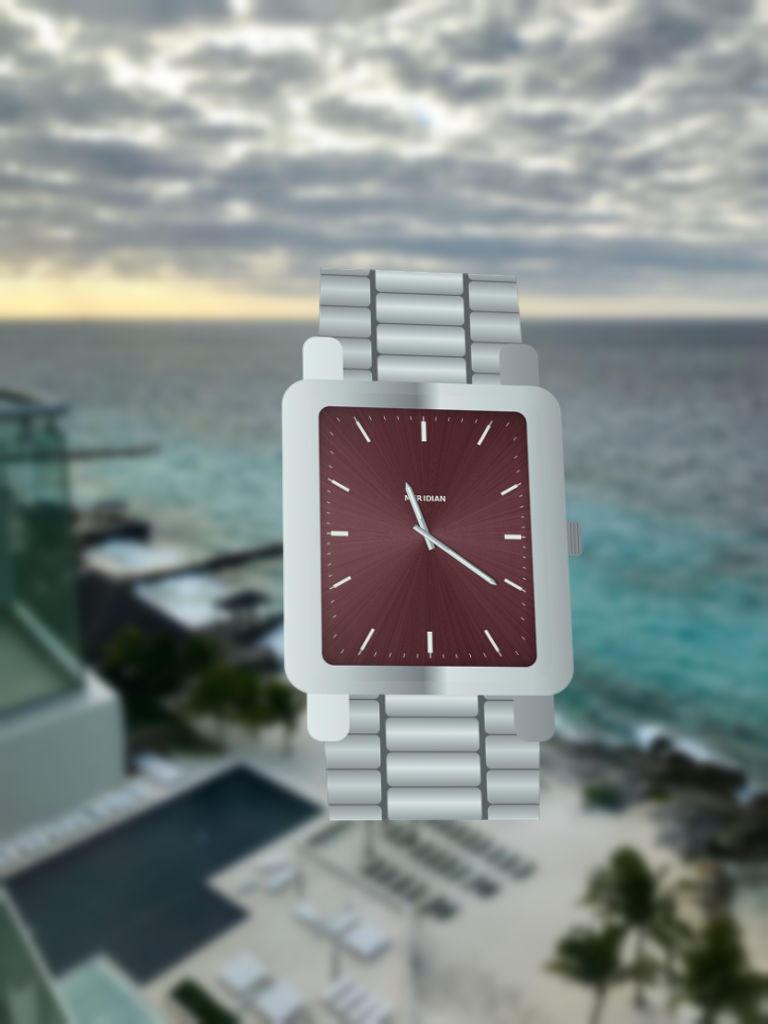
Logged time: {"hour": 11, "minute": 21}
